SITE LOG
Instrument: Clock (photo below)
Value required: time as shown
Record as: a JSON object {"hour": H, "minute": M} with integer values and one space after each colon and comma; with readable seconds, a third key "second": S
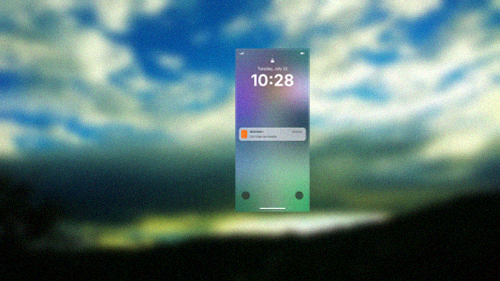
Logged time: {"hour": 10, "minute": 28}
